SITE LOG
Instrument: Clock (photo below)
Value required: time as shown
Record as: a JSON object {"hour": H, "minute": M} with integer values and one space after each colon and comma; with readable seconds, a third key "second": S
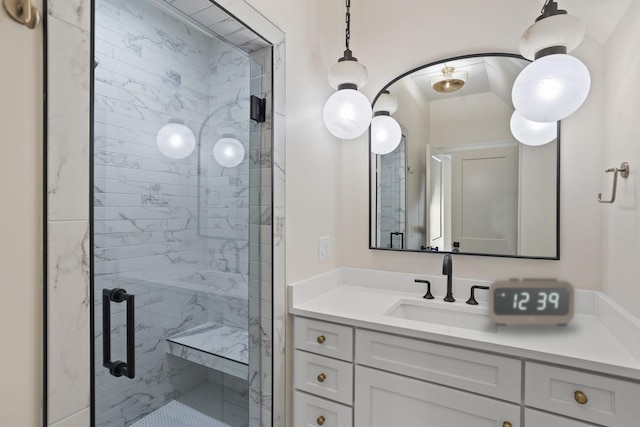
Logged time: {"hour": 12, "minute": 39}
